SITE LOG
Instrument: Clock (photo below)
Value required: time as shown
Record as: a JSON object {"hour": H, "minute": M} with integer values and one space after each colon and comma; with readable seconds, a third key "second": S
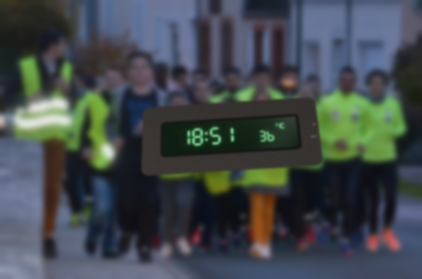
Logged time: {"hour": 18, "minute": 51}
